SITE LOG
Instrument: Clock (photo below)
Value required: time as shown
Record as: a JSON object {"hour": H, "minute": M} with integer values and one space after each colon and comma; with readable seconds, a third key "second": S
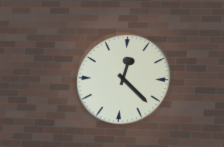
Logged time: {"hour": 12, "minute": 22}
